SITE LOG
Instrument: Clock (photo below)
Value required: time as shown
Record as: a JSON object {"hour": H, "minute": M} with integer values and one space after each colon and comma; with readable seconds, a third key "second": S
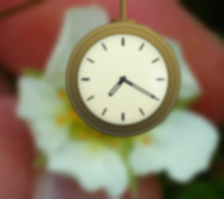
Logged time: {"hour": 7, "minute": 20}
